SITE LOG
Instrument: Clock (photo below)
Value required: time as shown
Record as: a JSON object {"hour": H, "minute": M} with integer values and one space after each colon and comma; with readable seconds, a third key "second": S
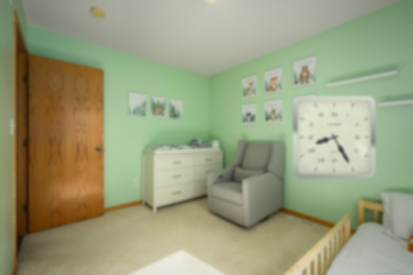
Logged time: {"hour": 8, "minute": 25}
